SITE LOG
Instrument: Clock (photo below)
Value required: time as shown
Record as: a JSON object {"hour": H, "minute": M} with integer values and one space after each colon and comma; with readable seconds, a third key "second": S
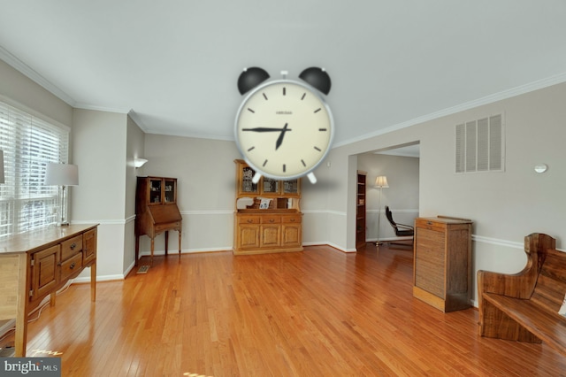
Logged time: {"hour": 6, "minute": 45}
